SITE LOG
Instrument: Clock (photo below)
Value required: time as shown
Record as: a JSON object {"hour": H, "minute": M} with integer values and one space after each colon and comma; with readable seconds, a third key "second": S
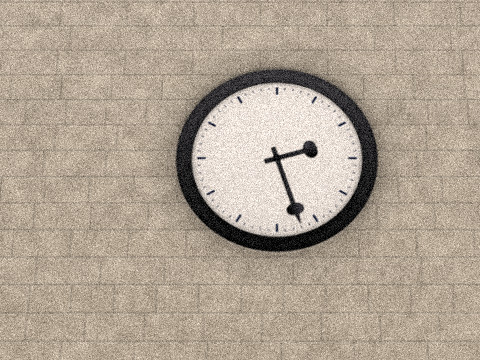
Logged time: {"hour": 2, "minute": 27}
